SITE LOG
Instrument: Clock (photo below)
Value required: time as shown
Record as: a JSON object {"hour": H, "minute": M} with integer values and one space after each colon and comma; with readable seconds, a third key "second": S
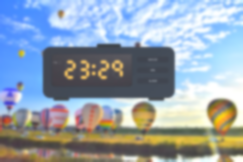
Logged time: {"hour": 23, "minute": 29}
